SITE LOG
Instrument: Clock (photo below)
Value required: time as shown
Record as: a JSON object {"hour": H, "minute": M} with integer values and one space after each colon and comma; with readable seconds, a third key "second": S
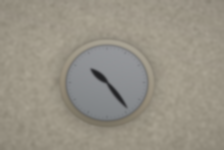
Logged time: {"hour": 10, "minute": 24}
